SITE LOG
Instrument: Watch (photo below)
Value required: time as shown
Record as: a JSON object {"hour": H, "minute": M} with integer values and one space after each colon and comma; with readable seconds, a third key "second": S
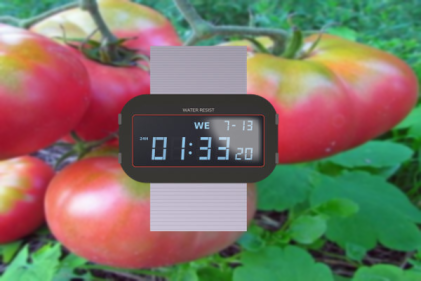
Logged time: {"hour": 1, "minute": 33, "second": 20}
